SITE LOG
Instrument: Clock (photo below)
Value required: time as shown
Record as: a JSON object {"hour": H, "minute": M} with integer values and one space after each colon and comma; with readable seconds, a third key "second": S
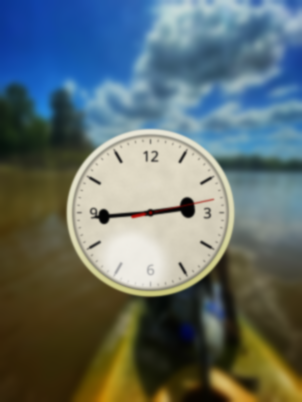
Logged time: {"hour": 2, "minute": 44, "second": 13}
